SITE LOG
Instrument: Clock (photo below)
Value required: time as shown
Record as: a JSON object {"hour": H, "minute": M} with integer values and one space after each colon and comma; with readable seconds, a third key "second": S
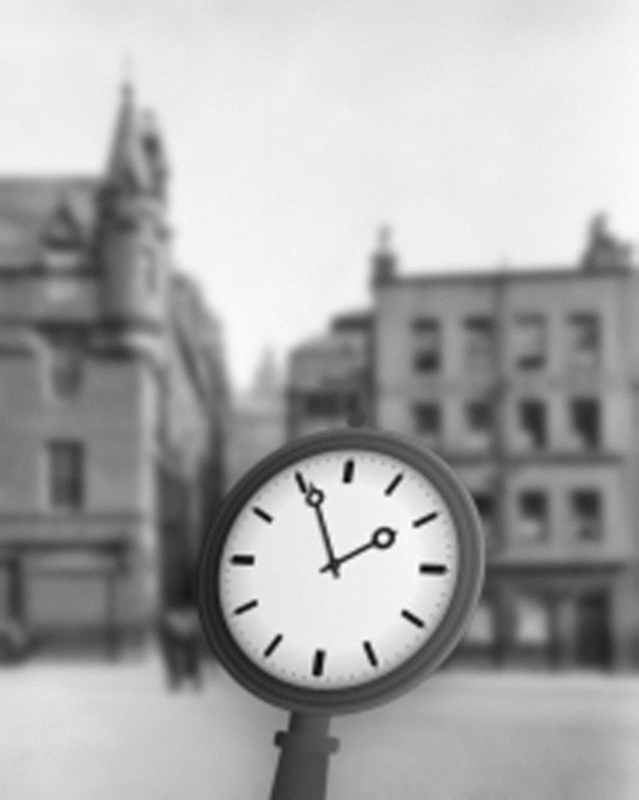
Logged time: {"hour": 1, "minute": 56}
